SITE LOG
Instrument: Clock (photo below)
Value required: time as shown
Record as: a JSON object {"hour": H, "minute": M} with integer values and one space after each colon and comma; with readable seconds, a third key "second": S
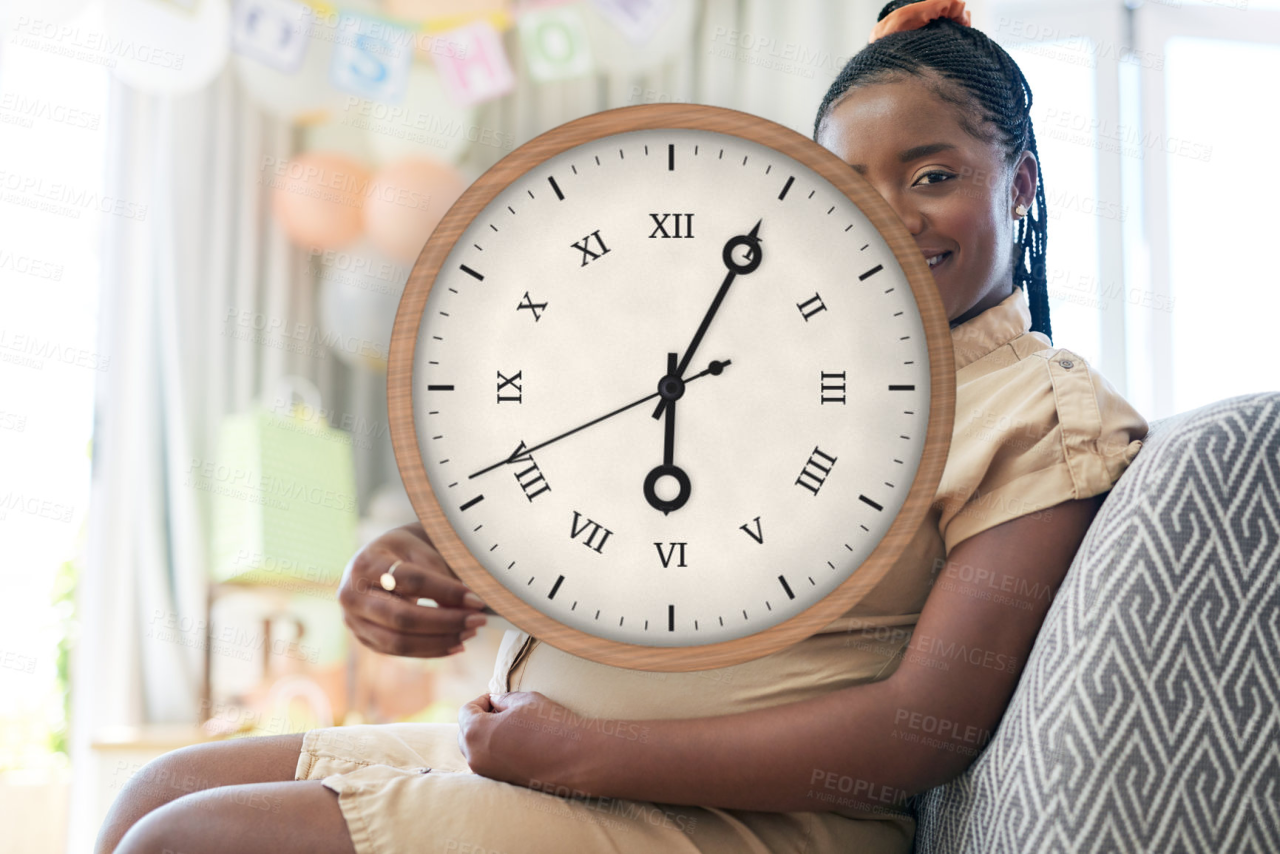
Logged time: {"hour": 6, "minute": 4, "second": 41}
